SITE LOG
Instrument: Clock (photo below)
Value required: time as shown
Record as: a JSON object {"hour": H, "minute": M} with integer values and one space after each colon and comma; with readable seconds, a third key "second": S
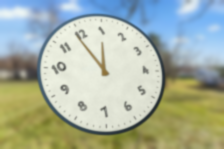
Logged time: {"hour": 12, "minute": 59}
